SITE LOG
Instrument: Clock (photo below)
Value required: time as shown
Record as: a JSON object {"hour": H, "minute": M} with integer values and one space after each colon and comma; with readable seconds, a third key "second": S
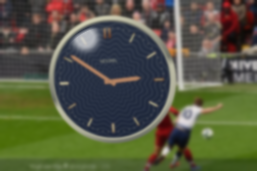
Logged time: {"hour": 2, "minute": 51}
